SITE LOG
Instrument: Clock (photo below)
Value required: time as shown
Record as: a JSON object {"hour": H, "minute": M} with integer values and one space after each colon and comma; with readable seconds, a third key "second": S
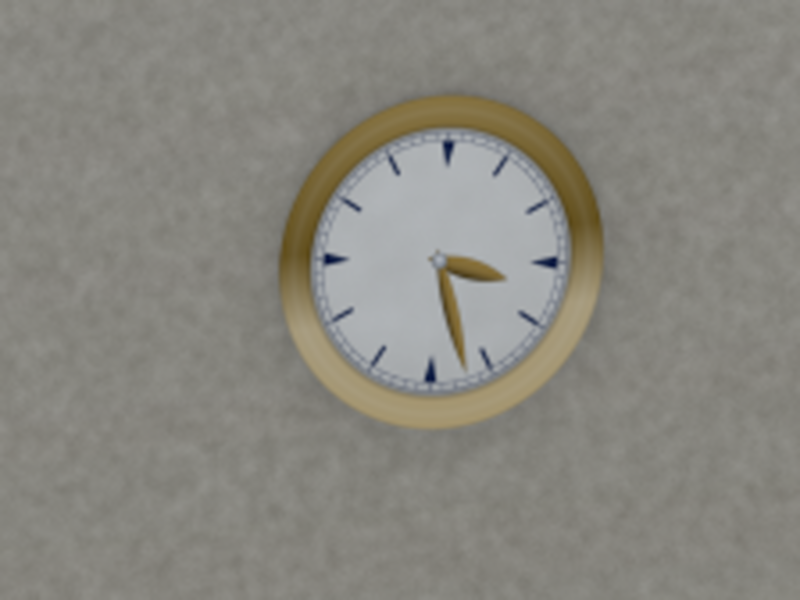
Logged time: {"hour": 3, "minute": 27}
